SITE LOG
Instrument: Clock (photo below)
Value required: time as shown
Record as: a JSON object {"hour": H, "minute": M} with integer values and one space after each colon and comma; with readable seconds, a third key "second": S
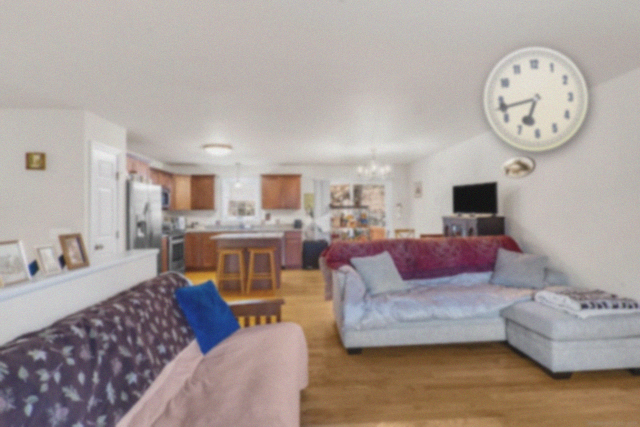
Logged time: {"hour": 6, "minute": 43}
